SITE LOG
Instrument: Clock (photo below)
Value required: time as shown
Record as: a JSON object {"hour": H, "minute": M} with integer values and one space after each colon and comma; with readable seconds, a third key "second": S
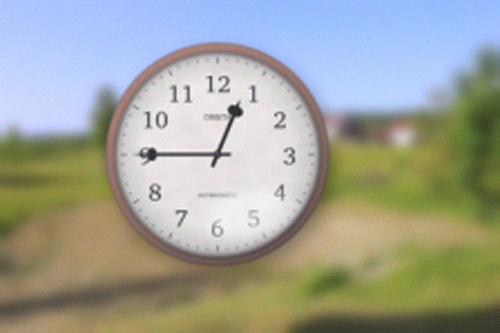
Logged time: {"hour": 12, "minute": 45}
